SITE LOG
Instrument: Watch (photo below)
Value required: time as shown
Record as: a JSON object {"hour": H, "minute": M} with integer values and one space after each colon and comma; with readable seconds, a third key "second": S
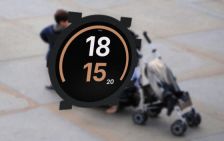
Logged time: {"hour": 18, "minute": 15}
